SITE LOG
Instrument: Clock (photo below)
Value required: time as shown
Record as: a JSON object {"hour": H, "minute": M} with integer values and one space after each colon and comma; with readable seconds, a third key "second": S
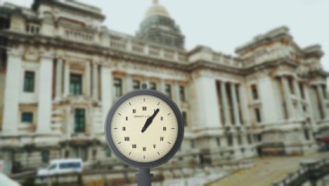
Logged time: {"hour": 1, "minute": 6}
